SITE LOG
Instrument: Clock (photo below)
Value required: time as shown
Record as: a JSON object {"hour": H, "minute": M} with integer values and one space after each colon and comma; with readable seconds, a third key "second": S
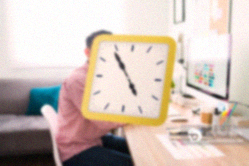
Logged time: {"hour": 4, "minute": 54}
